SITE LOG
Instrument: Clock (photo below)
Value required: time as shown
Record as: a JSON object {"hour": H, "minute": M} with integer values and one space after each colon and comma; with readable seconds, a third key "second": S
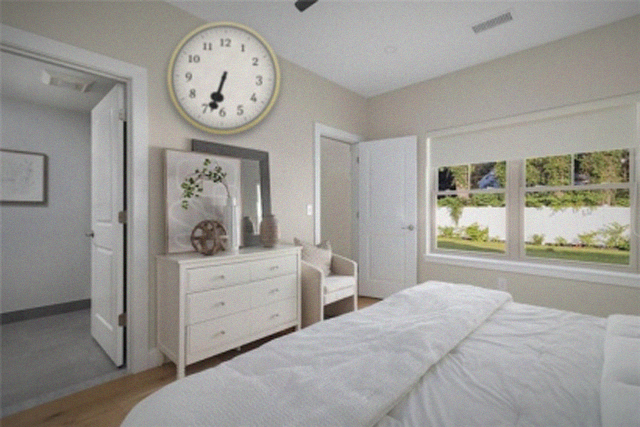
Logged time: {"hour": 6, "minute": 33}
